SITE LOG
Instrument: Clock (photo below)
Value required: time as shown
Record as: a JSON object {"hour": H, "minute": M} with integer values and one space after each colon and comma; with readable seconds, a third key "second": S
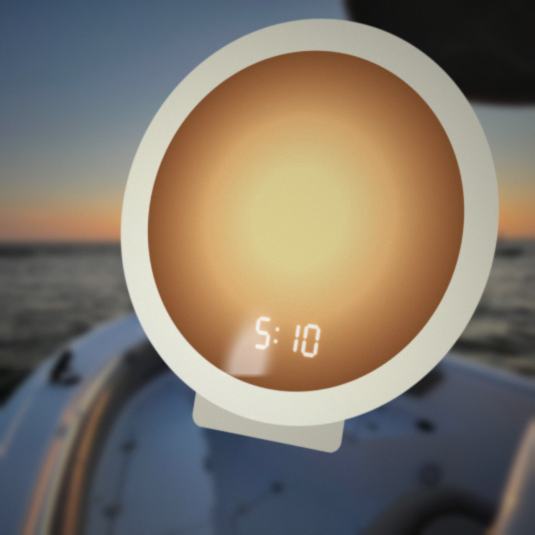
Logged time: {"hour": 5, "minute": 10}
